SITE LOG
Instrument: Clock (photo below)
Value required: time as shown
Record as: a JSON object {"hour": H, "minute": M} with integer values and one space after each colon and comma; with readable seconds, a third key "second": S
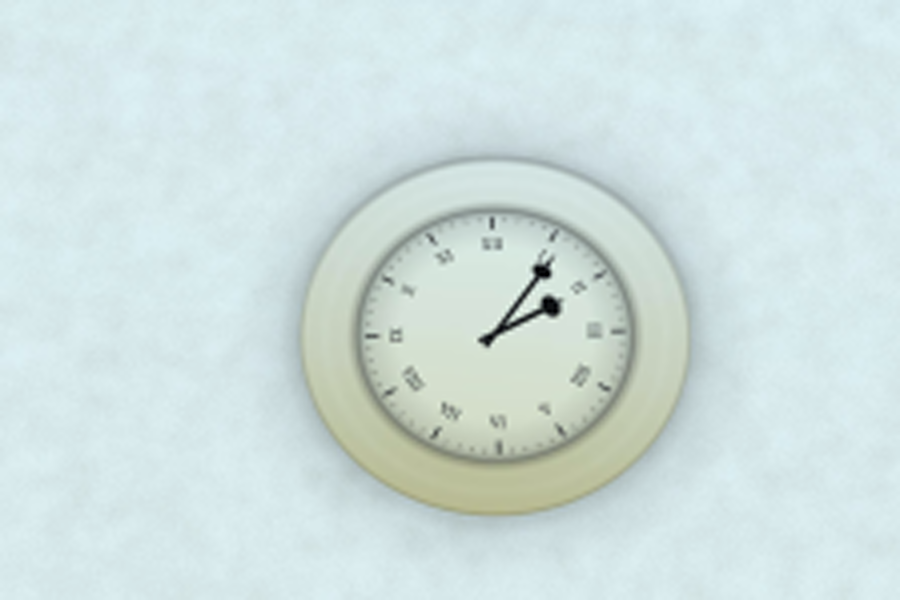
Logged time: {"hour": 2, "minute": 6}
